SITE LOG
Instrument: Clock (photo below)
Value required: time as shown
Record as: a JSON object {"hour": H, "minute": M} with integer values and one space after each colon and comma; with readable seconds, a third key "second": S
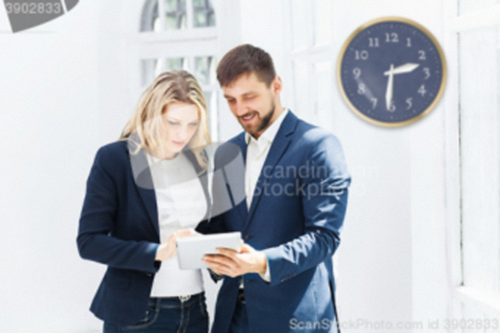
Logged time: {"hour": 2, "minute": 31}
